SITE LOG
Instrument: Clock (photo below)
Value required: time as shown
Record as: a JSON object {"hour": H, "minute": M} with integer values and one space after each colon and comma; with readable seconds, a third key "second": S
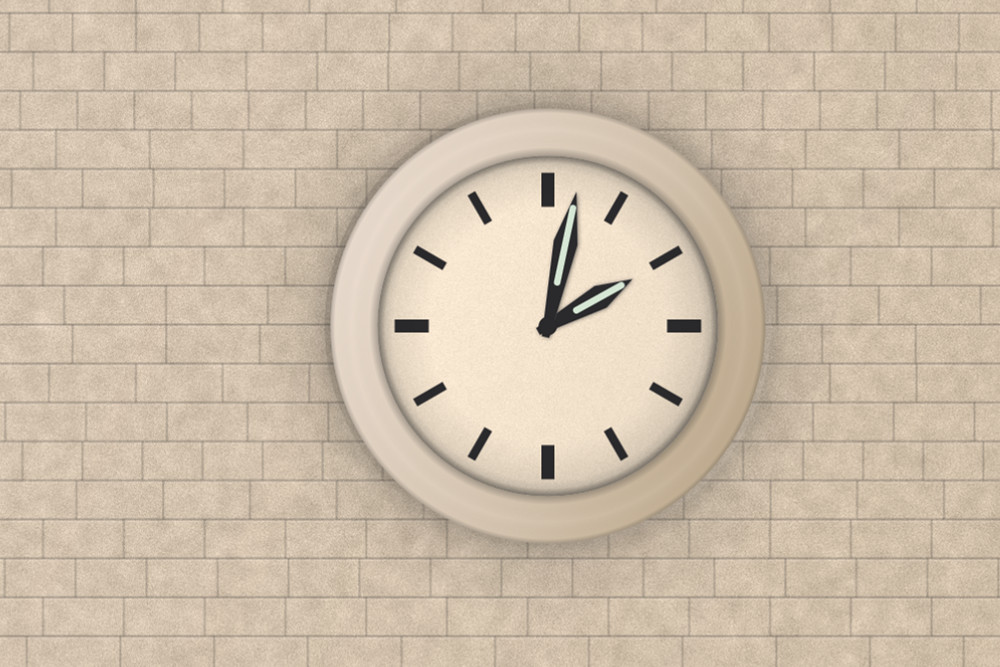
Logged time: {"hour": 2, "minute": 2}
